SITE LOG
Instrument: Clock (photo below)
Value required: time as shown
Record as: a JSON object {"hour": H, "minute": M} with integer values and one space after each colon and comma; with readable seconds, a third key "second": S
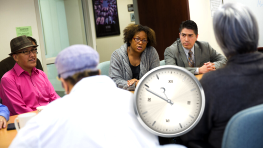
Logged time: {"hour": 10, "minute": 49}
